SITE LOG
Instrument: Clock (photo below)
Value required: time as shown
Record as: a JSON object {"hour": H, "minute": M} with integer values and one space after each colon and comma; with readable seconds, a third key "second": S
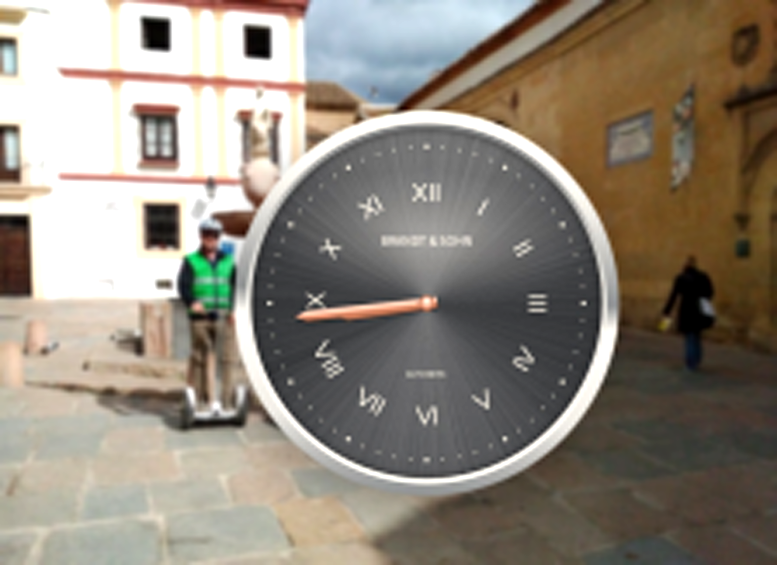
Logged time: {"hour": 8, "minute": 44}
